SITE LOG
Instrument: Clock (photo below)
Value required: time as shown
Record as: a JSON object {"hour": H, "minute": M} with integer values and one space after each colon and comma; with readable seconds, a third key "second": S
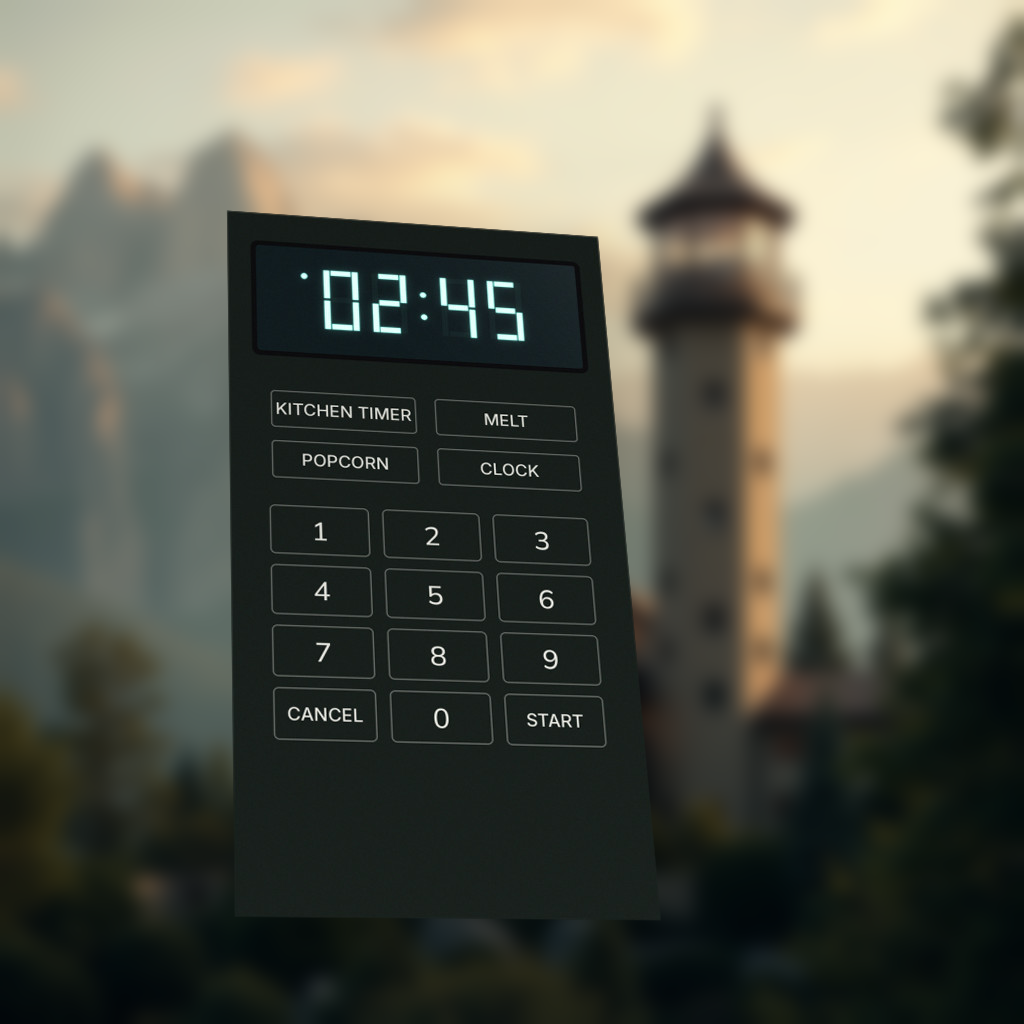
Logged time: {"hour": 2, "minute": 45}
